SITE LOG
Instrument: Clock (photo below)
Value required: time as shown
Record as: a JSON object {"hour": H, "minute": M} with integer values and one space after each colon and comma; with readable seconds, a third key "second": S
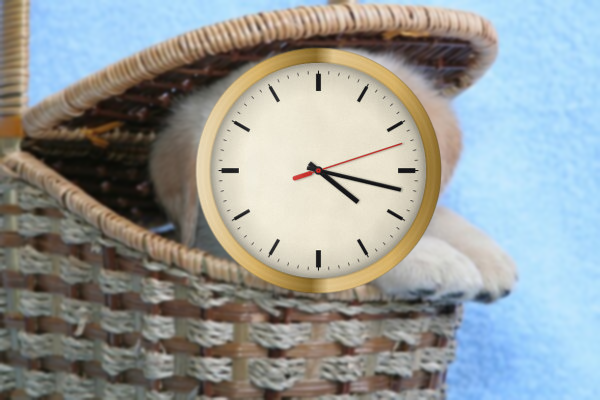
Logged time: {"hour": 4, "minute": 17, "second": 12}
